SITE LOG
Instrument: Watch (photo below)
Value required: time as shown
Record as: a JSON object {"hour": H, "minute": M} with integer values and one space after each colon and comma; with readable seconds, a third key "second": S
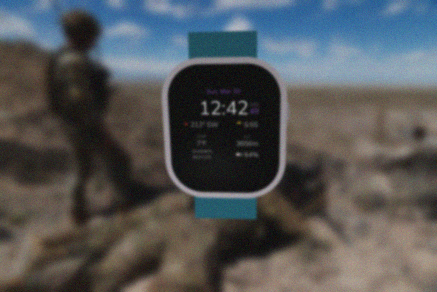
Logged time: {"hour": 12, "minute": 42}
